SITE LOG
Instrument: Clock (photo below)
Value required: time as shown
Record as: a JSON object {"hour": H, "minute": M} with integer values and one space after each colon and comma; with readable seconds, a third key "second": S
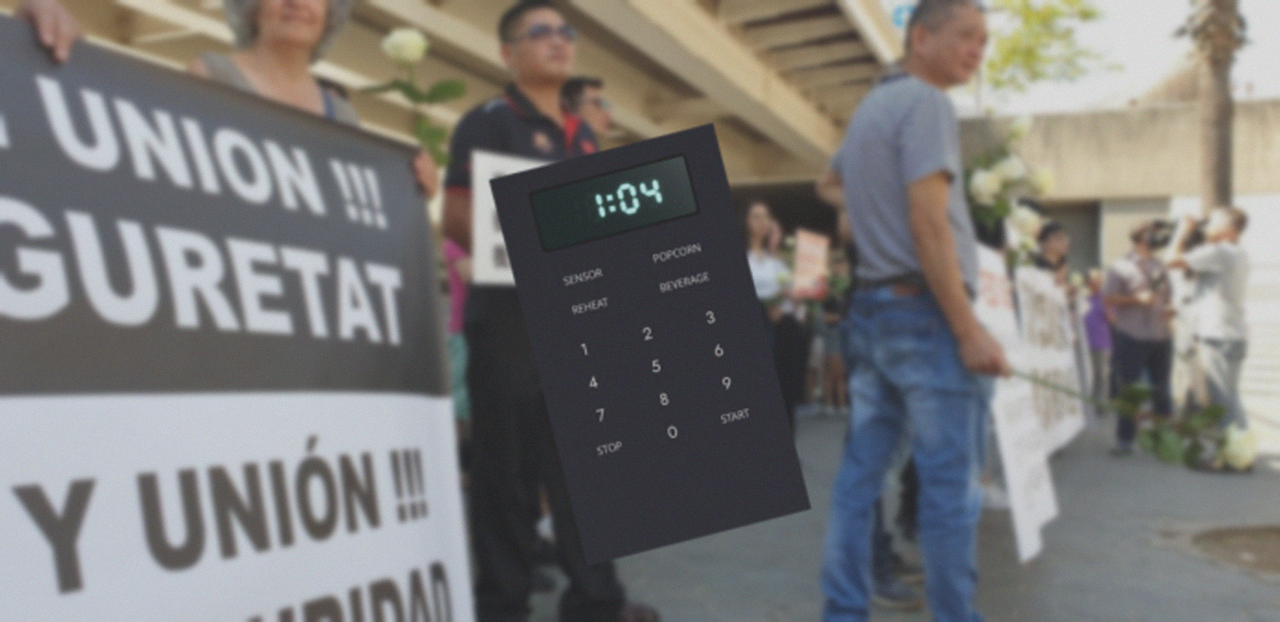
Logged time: {"hour": 1, "minute": 4}
